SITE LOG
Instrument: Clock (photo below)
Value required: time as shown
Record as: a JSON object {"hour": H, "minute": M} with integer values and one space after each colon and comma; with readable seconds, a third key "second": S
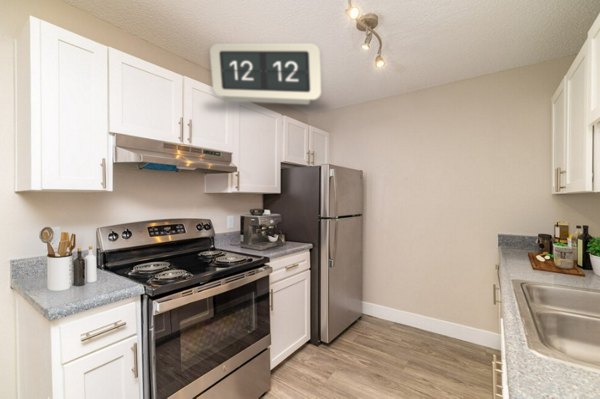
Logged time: {"hour": 12, "minute": 12}
